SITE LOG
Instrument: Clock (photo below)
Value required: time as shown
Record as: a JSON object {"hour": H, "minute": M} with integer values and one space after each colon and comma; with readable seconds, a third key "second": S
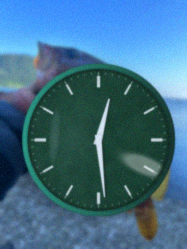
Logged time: {"hour": 12, "minute": 29}
